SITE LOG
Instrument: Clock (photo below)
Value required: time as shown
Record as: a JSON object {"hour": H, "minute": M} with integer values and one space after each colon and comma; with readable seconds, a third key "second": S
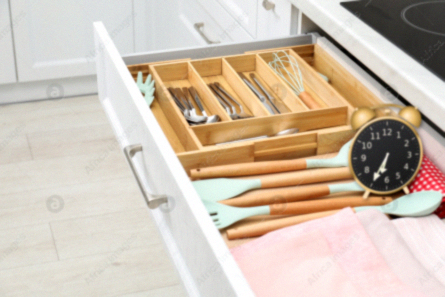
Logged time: {"hour": 6, "minute": 35}
